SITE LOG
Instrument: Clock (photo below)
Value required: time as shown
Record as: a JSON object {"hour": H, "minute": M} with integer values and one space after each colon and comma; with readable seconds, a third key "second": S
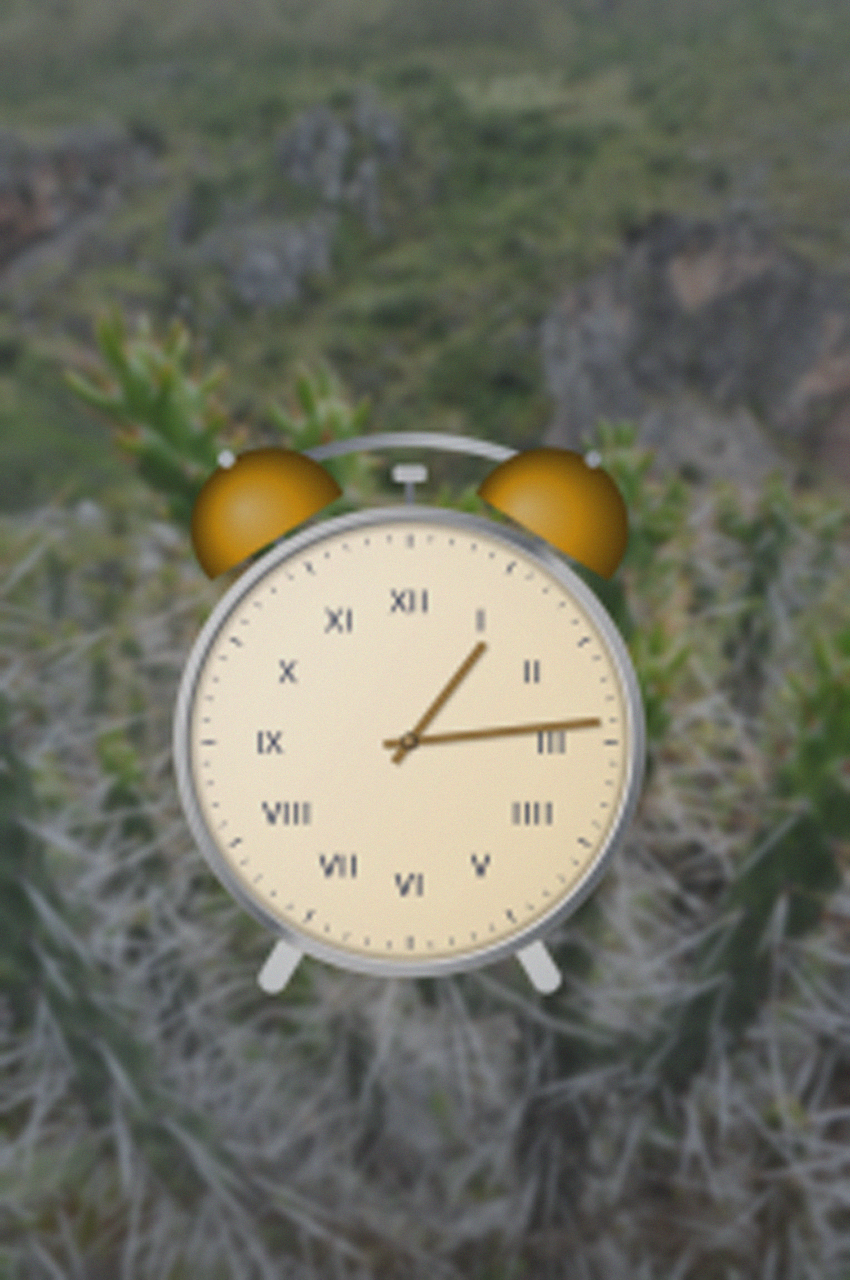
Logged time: {"hour": 1, "minute": 14}
